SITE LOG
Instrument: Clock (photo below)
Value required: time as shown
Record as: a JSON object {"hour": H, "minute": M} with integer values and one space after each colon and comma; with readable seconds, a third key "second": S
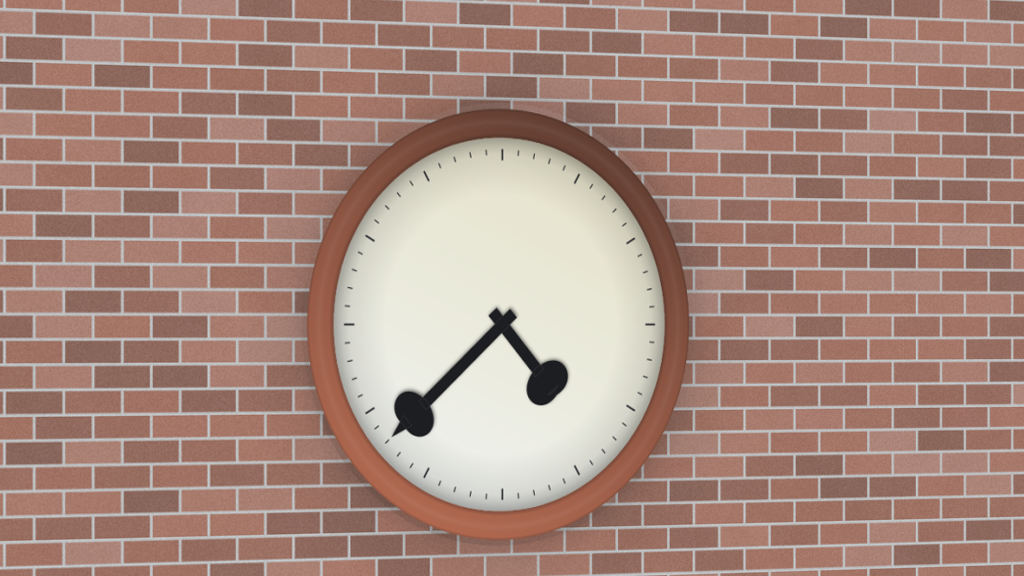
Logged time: {"hour": 4, "minute": 38}
